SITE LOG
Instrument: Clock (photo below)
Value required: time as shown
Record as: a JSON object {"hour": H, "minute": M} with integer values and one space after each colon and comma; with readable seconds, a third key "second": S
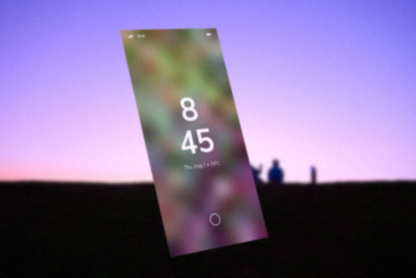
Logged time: {"hour": 8, "minute": 45}
